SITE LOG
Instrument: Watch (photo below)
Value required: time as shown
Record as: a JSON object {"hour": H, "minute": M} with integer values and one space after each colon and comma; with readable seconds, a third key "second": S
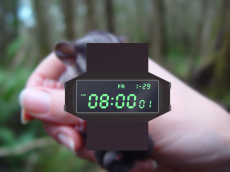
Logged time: {"hour": 8, "minute": 0, "second": 1}
